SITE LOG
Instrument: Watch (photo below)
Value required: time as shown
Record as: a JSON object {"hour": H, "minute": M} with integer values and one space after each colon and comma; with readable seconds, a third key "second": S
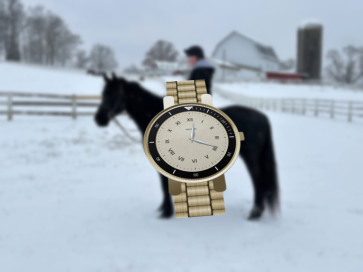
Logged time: {"hour": 12, "minute": 19}
